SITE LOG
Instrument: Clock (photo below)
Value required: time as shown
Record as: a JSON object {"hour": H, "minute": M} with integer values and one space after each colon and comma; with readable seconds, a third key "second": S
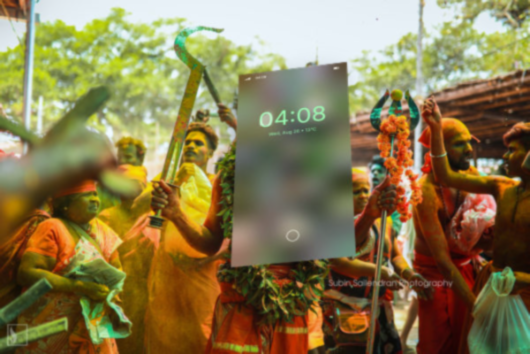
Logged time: {"hour": 4, "minute": 8}
